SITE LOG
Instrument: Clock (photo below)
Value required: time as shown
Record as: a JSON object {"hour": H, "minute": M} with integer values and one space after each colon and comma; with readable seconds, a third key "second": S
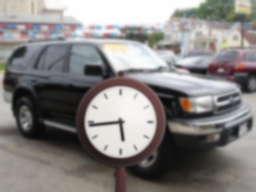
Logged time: {"hour": 5, "minute": 44}
